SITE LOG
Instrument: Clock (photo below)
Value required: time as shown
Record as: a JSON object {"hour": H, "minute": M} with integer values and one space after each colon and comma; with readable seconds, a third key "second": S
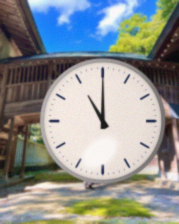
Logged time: {"hour": 11, "minute": 0}
